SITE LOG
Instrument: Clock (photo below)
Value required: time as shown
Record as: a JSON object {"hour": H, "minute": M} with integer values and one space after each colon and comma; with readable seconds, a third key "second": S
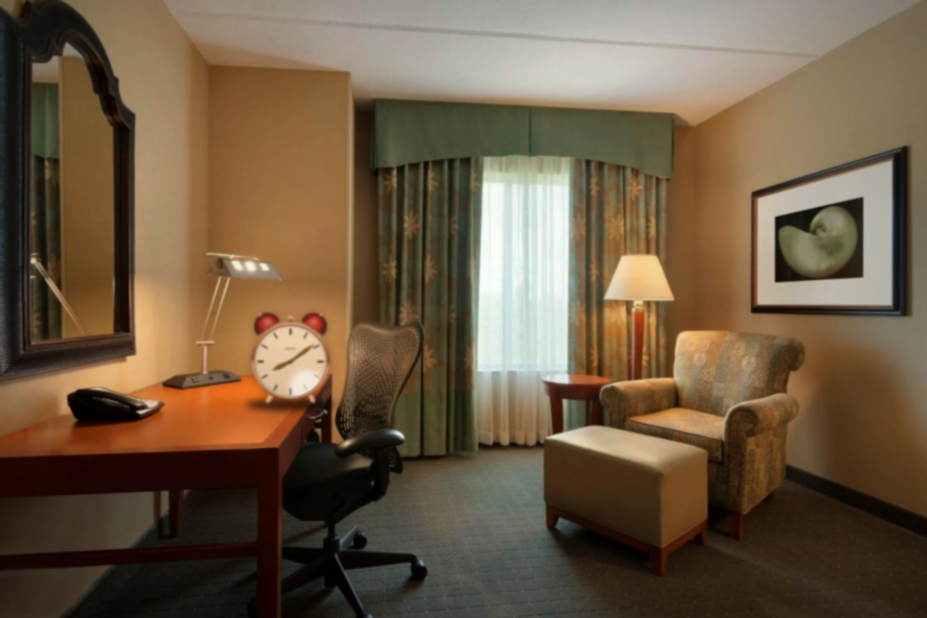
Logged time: {"hour": 8, "minute": 9}
